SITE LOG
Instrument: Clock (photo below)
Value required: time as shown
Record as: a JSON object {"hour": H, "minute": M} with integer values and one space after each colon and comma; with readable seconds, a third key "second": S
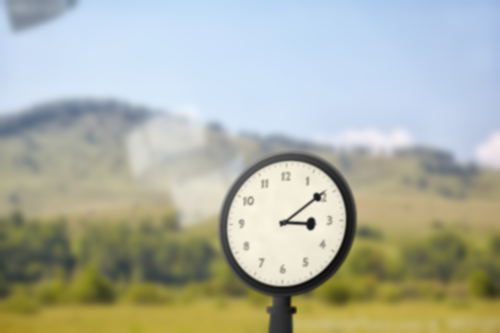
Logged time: {"hour": 3, "minute": 9}
